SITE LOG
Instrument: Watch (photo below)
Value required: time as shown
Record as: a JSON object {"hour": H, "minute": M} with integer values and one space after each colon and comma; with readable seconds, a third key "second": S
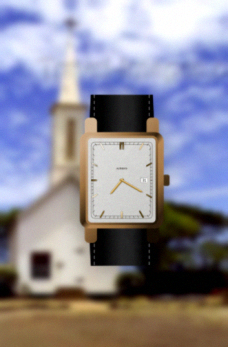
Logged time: {"hour": 7, "minute": 20}
